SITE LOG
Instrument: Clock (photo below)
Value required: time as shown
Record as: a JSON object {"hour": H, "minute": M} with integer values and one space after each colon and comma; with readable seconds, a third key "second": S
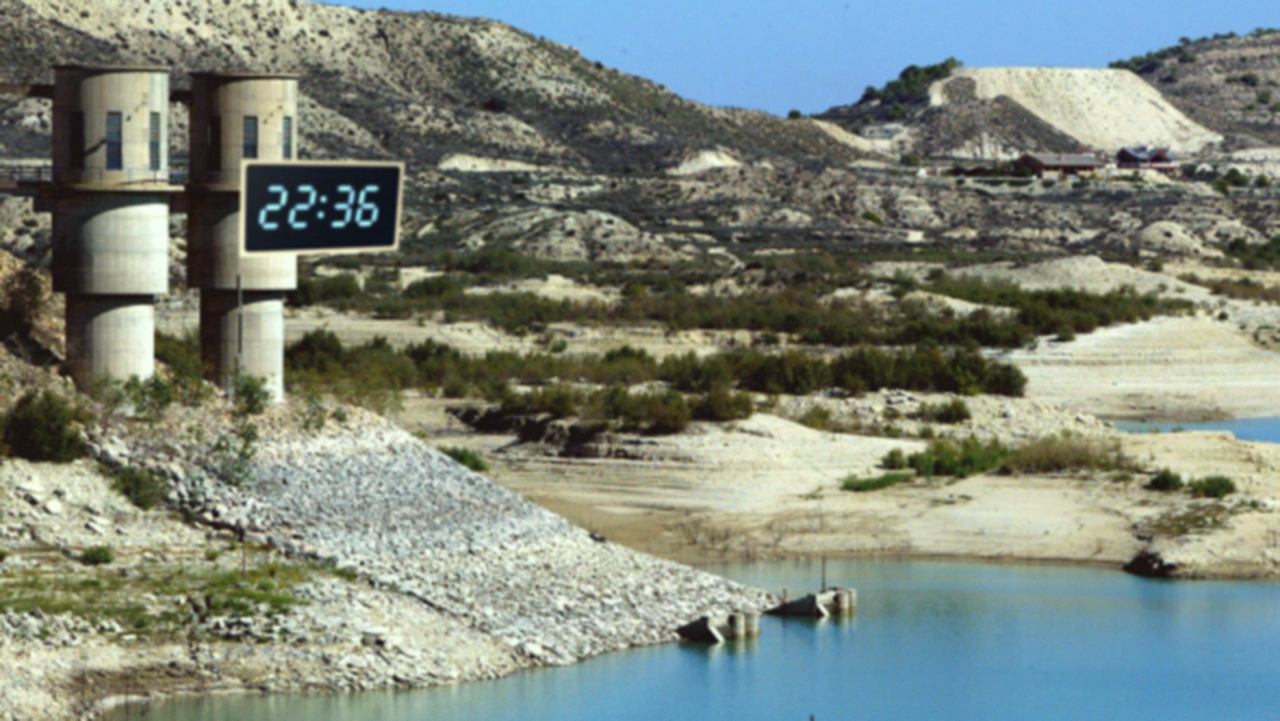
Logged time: {"hour": 22, "minute": 36}
